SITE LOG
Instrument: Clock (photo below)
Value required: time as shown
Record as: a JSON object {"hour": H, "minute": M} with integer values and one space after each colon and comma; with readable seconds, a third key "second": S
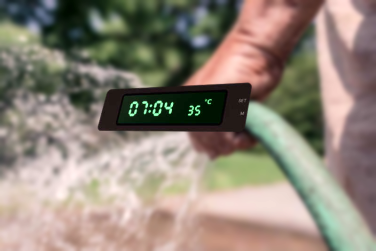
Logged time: {"hour": 7, "minute": 4}
